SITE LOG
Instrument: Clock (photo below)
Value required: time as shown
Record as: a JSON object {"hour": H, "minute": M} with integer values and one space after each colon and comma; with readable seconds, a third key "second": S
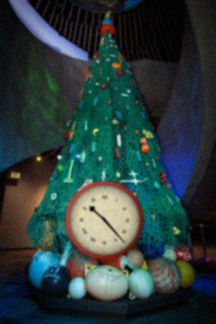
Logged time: {"hour": 10, "minute": 23}
